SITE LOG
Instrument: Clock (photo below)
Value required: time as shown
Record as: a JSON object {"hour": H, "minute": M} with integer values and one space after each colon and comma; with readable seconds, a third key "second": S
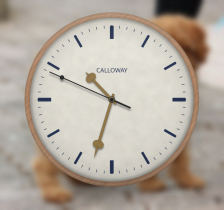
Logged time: {"hour": 10, "minute": 32, "second": 49}
